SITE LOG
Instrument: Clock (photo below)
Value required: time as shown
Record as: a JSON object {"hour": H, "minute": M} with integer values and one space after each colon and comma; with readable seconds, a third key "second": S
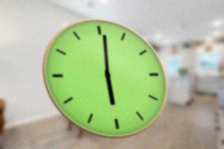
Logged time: {"hour": 6, "minute": 1}
